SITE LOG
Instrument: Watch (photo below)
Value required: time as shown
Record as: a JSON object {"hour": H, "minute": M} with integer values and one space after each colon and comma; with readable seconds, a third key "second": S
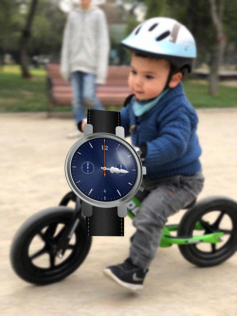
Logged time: {"hour": 3, "minute": 16}
